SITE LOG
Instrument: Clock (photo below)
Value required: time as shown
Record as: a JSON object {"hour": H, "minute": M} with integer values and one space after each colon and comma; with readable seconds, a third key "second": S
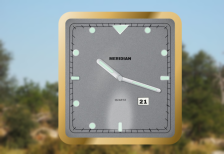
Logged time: {"hour": 10, "minute": 18}
